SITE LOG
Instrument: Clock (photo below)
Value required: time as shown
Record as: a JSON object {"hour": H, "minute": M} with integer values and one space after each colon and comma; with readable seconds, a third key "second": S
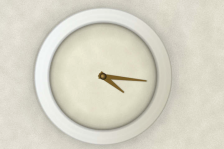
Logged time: {"hour": 4, "minute": 16}
